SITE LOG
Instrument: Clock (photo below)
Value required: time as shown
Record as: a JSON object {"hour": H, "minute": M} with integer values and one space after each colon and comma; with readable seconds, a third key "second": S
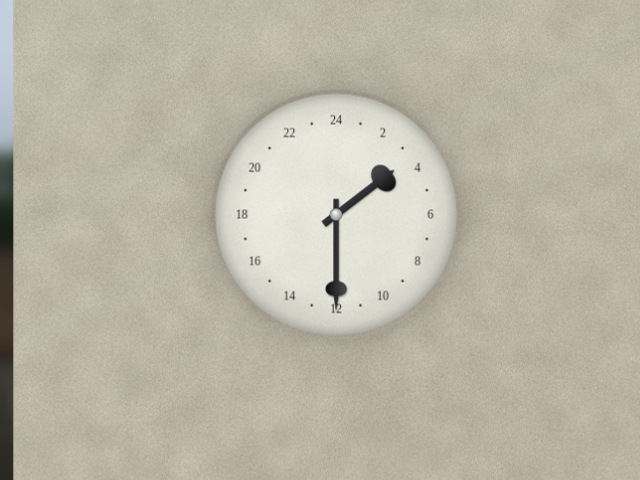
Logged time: {"hour": 3, "minute": 30}
